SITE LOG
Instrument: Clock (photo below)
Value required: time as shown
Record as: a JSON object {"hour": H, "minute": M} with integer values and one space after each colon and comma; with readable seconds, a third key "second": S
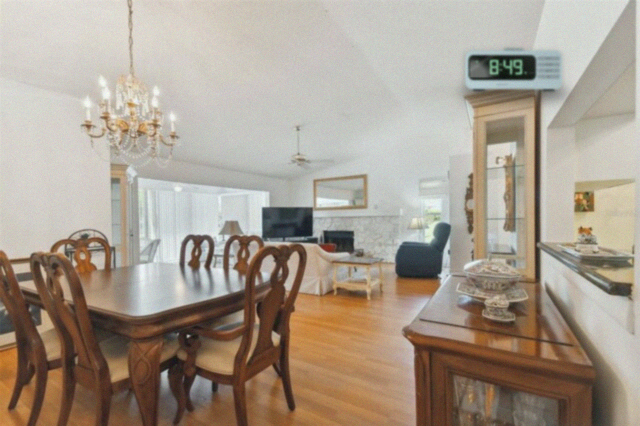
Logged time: {"hour": 8, "minute": 49}
